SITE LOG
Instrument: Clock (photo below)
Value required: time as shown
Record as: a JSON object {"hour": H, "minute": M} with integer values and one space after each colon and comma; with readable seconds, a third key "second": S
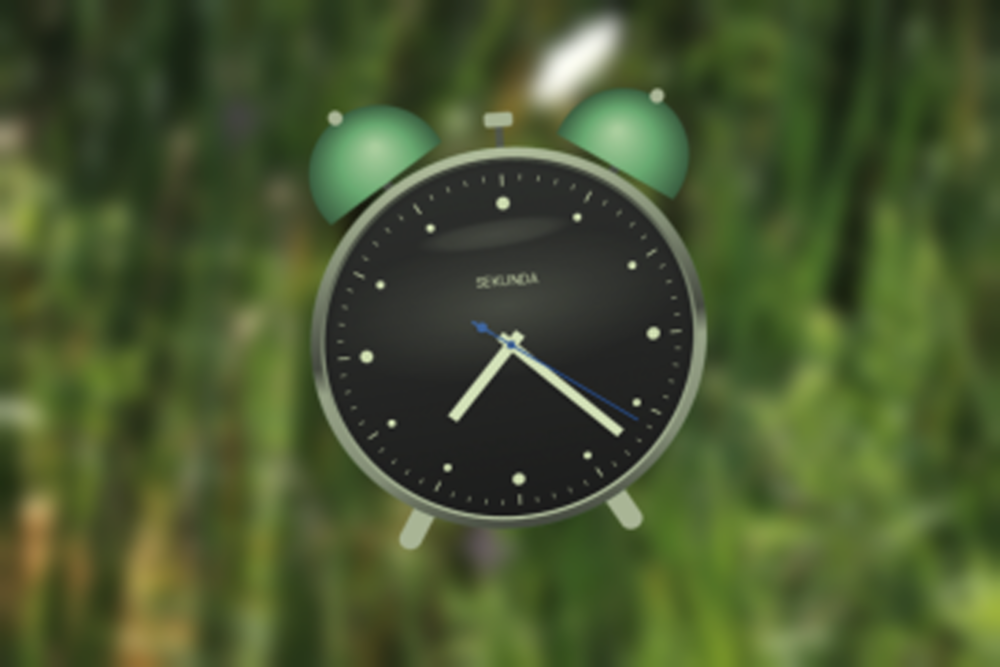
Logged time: {"hour": 7, "minute": 22, "second": 21}
